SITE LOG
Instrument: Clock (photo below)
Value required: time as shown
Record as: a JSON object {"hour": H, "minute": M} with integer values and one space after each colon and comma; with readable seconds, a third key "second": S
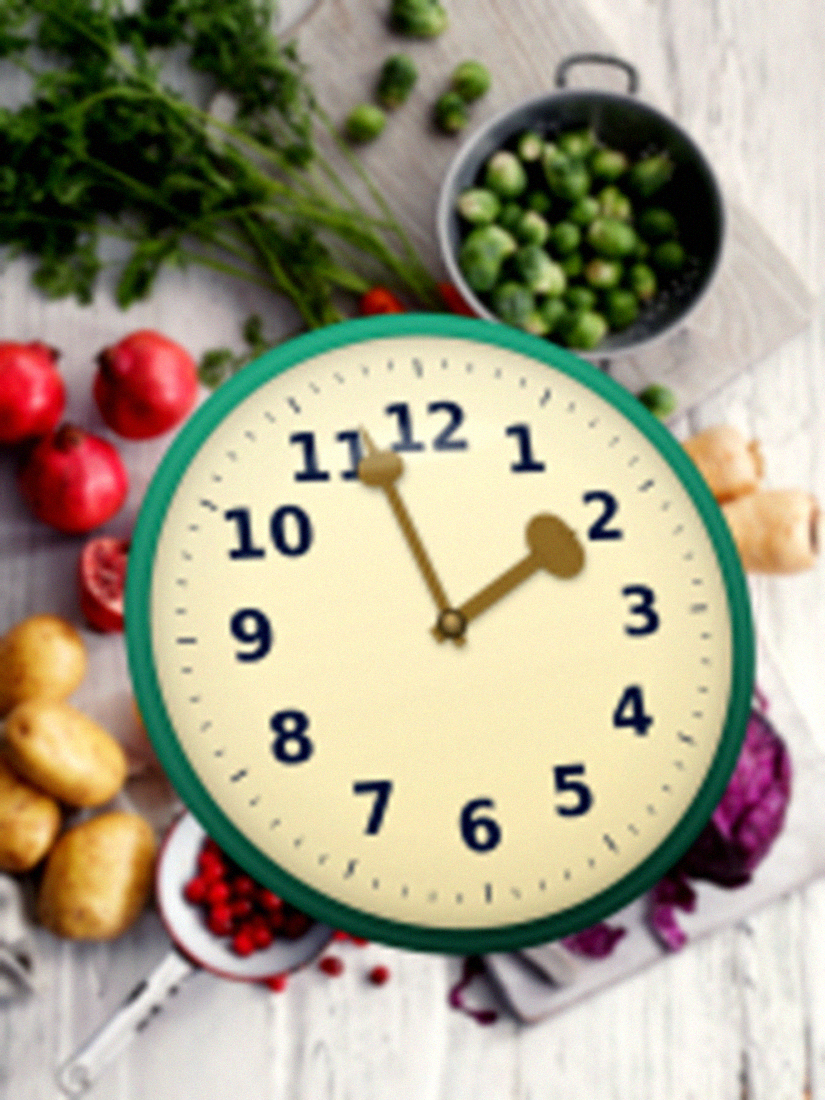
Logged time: {"hour": 1, "minute": 57}
